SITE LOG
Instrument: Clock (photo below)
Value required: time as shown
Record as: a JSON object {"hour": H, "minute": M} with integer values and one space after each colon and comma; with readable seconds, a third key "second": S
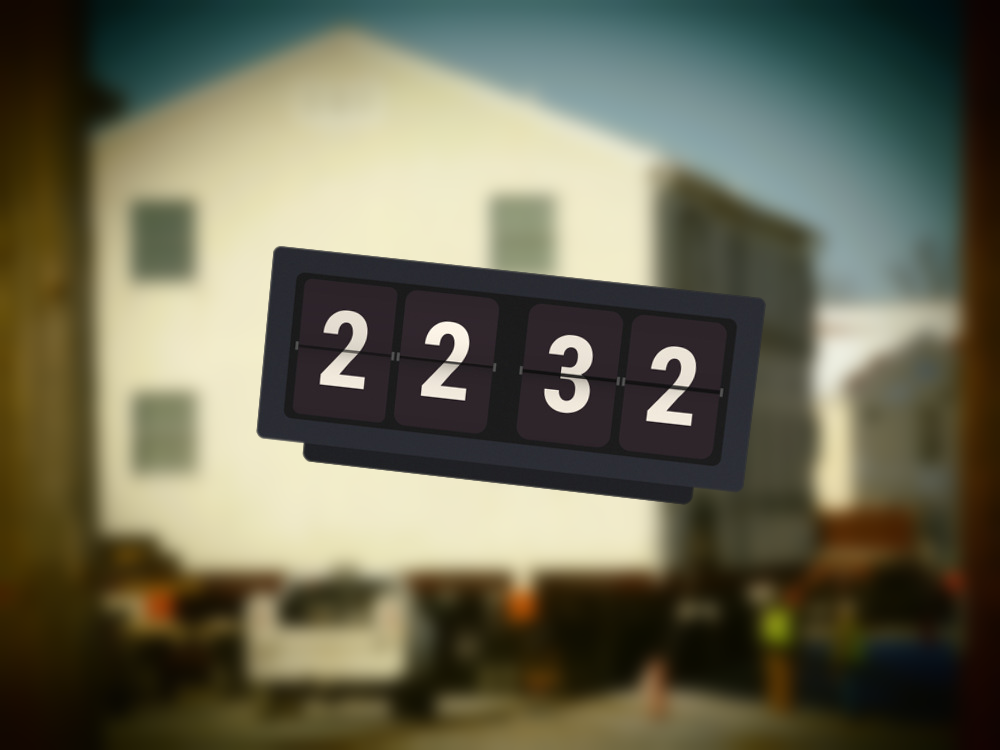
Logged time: {"hour": 22, "minute": 32}
